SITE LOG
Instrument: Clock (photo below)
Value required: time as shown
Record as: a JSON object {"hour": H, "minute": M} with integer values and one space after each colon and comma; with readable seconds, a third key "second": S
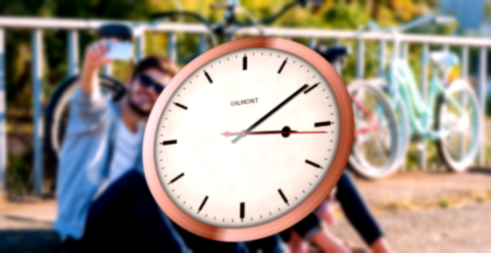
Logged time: {"hour": 3, "minute": 9, "second": 16}
